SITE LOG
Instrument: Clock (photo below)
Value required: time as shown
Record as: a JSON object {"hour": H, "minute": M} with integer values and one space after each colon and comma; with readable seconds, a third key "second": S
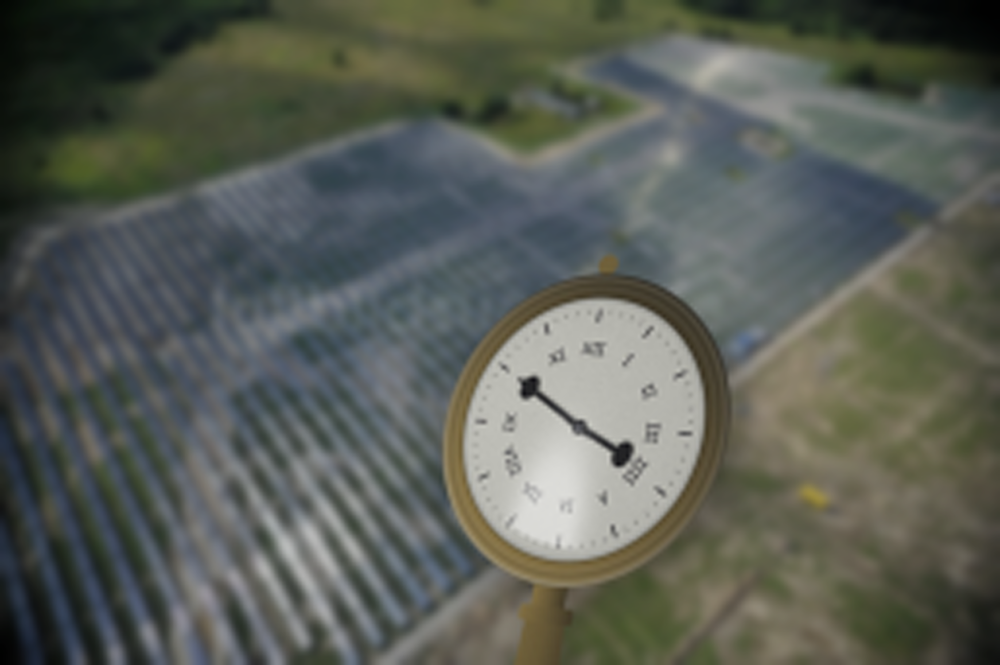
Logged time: {"hour": 3, "minute": 50}
